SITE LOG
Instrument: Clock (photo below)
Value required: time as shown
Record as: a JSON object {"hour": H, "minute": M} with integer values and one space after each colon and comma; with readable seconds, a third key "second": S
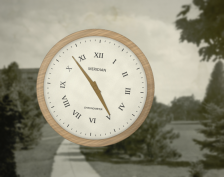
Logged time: {"hour": 4, "minute": 53}
